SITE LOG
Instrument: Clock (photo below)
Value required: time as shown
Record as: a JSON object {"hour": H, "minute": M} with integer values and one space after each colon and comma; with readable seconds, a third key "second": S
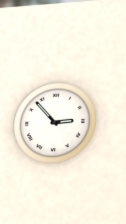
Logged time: {"hour": 2, "minute": 53}
